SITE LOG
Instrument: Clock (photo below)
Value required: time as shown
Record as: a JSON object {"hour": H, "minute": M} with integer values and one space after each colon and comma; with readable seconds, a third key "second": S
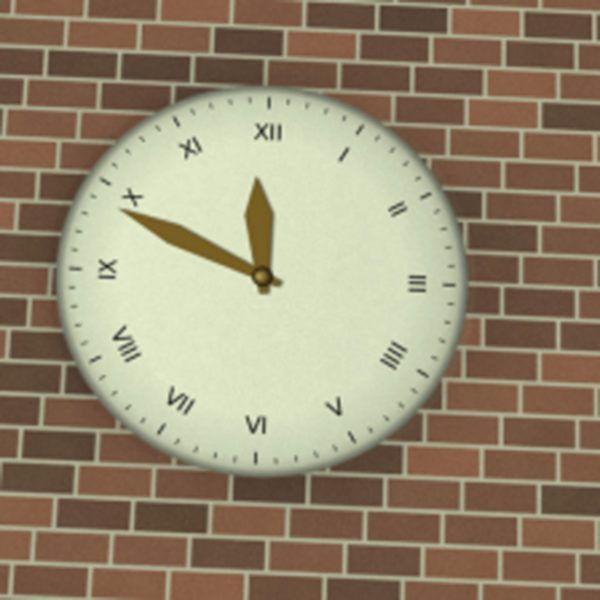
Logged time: {"hour": 11, "minute": 49}
